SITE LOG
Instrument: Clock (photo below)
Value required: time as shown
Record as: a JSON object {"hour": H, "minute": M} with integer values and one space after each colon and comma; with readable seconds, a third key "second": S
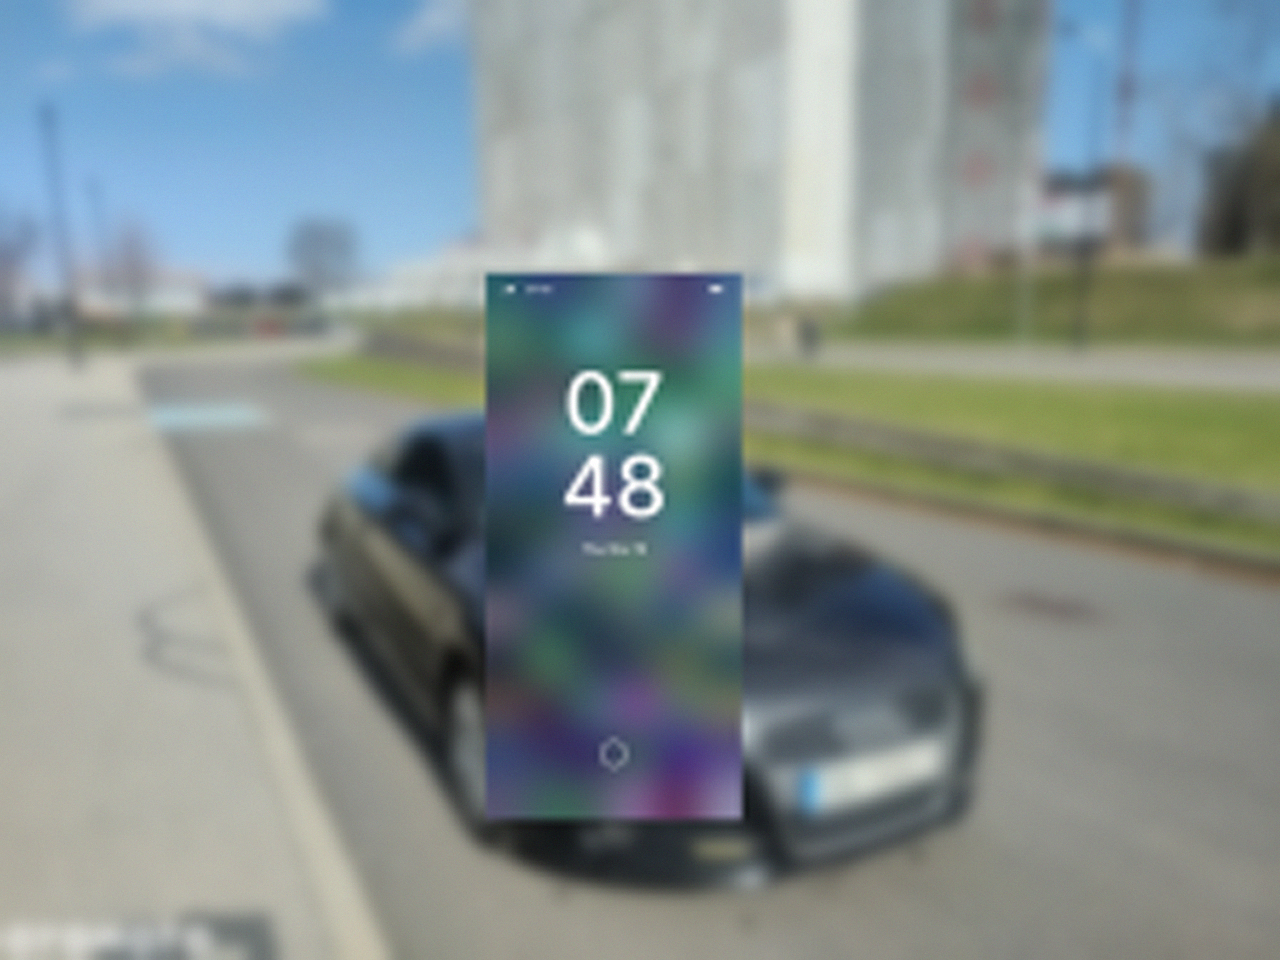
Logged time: {"hour": 7, "minute": 48}
